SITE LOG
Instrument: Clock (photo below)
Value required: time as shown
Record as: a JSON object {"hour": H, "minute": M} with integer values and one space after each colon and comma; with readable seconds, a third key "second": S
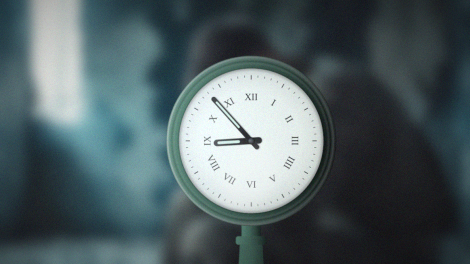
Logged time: {"hour": 8, "minute": 53}
